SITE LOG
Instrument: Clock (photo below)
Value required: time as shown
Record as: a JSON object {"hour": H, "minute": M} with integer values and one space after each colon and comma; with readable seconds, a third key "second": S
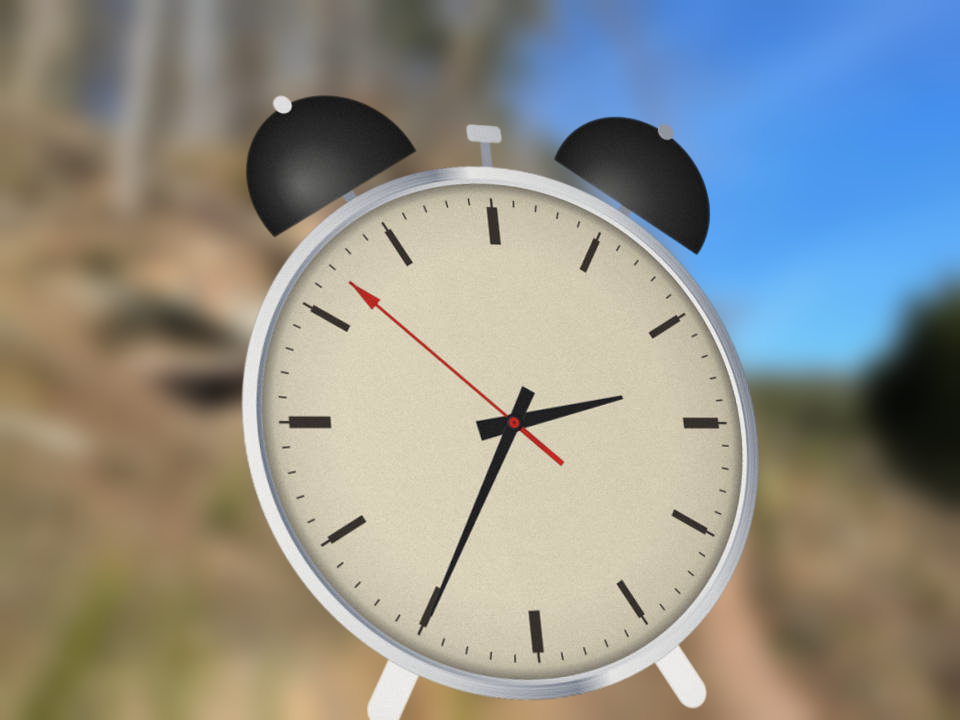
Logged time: {"hour": 2, "minute": 34, "second": 52}
